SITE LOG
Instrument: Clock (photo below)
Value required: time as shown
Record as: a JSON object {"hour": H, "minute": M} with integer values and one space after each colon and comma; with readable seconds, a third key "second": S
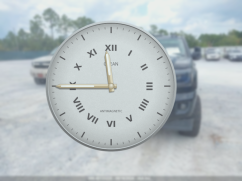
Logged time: {"hour": 11, "minute": 45}
